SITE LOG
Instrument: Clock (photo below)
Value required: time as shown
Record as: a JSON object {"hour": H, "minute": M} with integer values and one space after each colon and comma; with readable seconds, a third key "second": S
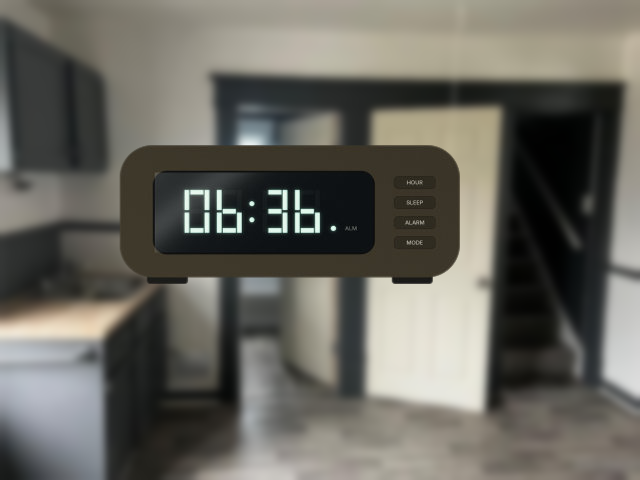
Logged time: {"hour": 6, "minute": 36}
